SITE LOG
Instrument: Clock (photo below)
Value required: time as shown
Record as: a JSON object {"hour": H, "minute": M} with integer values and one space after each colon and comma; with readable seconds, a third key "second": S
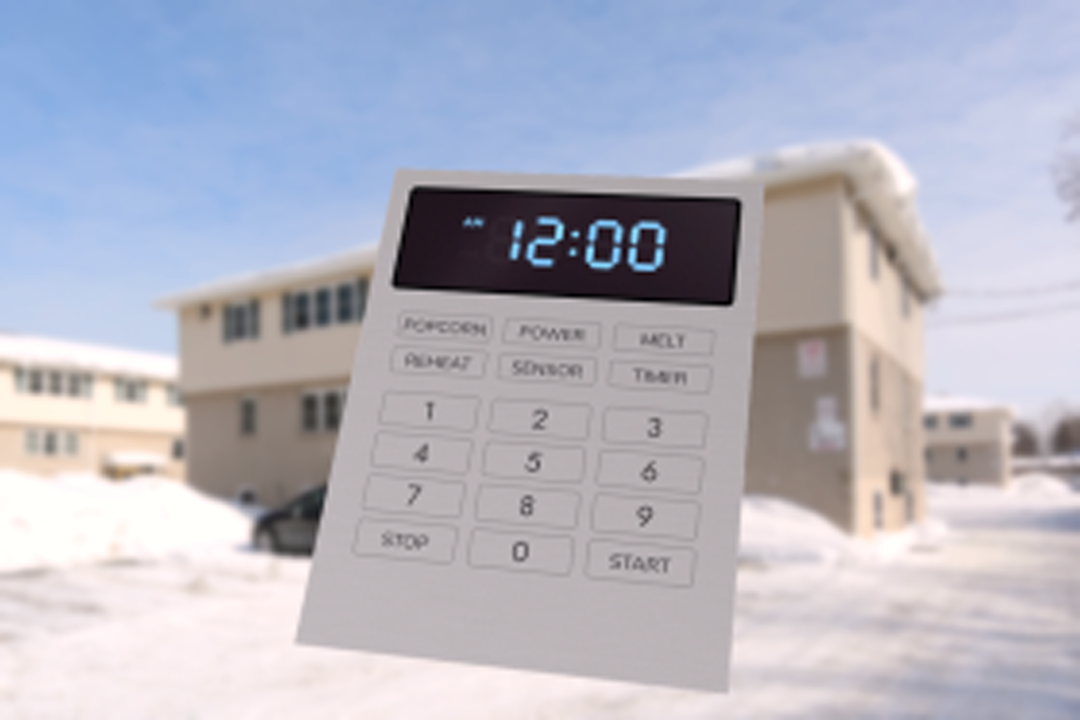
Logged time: {"hour": 12, "minute": 0}
